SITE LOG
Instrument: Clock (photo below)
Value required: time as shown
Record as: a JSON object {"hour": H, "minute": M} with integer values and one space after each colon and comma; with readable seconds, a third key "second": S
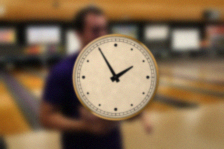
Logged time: {"hour": 1, "minute": 55}
